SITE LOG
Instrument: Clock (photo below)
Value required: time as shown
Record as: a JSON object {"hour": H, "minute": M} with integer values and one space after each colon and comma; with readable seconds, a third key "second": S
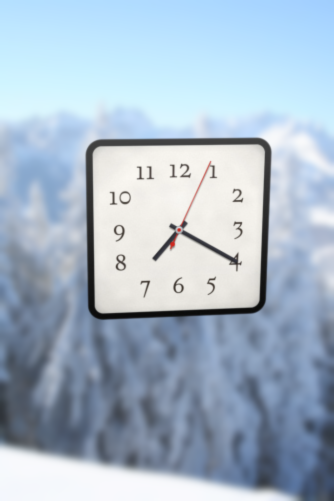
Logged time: {"hour": 7, "minute": 20, "second": 4}
